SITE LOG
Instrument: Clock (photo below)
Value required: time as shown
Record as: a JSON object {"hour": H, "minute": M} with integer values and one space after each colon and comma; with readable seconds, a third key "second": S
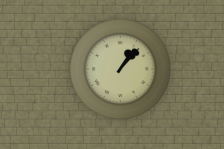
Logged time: {"hour": 1, "minute": 7}
